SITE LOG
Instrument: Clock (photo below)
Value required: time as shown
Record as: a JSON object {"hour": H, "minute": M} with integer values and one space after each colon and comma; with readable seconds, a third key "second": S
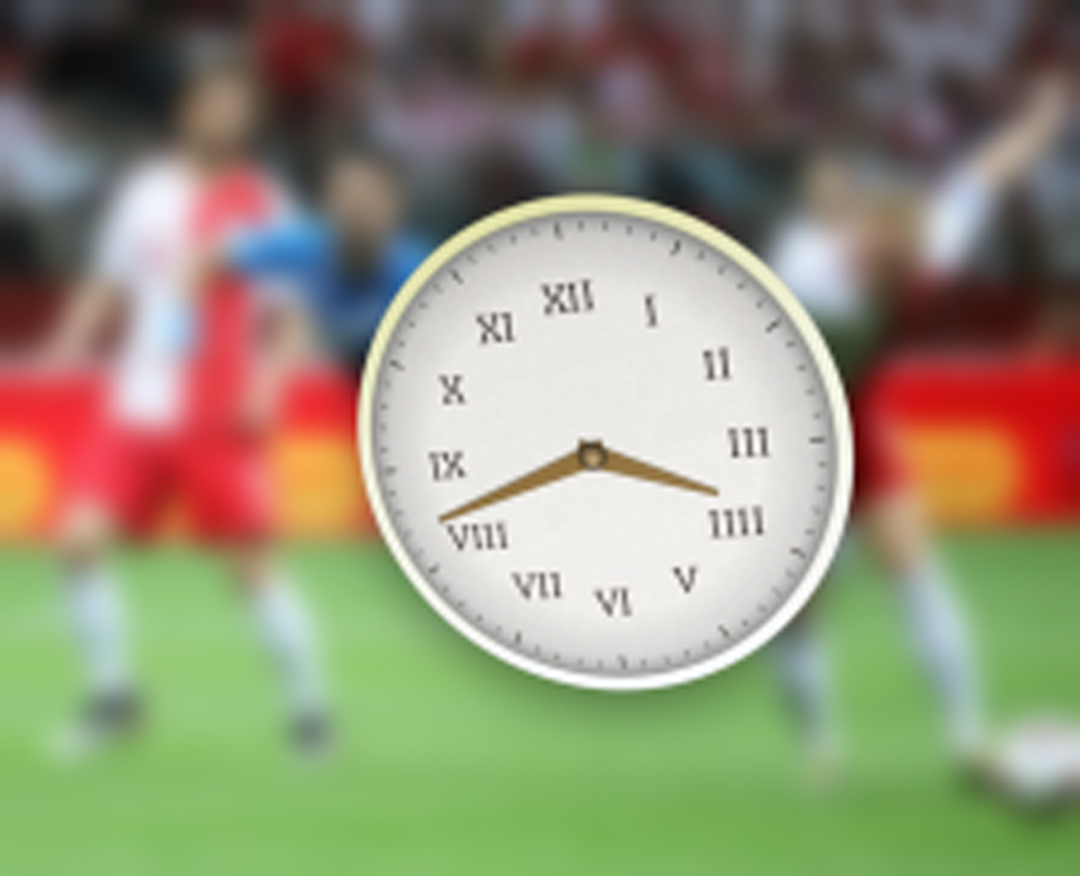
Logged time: {"hour": 3, "minute": 42}
